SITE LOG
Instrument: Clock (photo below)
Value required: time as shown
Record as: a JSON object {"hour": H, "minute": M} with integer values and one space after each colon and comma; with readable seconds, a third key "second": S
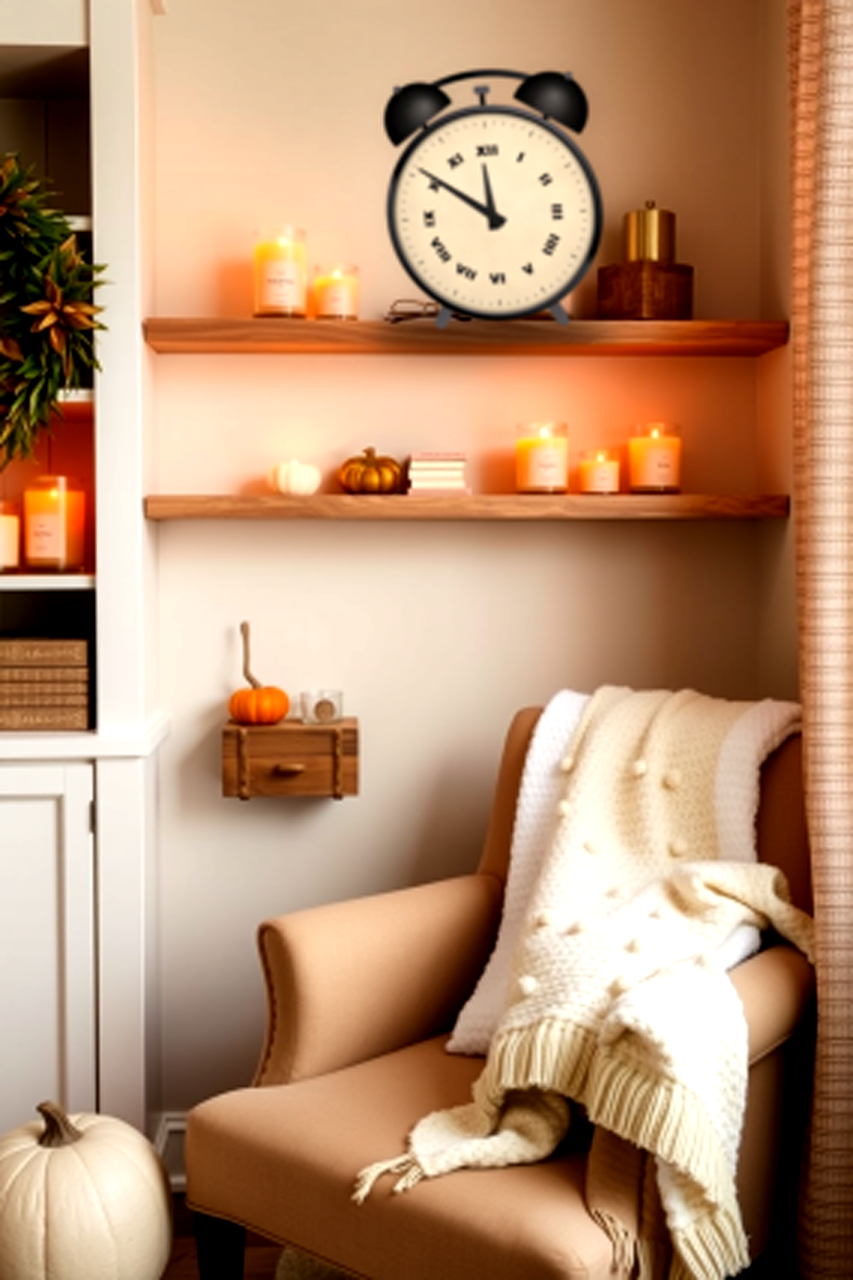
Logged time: {"hour": 11, "minute": 51}
